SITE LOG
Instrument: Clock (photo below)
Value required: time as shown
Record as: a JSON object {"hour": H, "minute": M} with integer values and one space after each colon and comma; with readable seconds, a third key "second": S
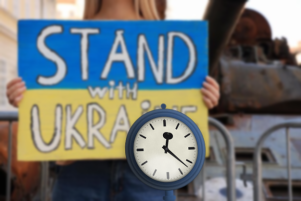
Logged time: {"hour": 12, "minute": 22}
